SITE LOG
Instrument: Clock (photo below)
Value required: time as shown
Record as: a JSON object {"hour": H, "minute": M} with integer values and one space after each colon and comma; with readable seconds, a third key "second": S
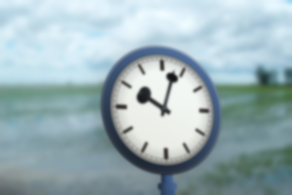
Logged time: {"hour": 10, "minute": 3}
